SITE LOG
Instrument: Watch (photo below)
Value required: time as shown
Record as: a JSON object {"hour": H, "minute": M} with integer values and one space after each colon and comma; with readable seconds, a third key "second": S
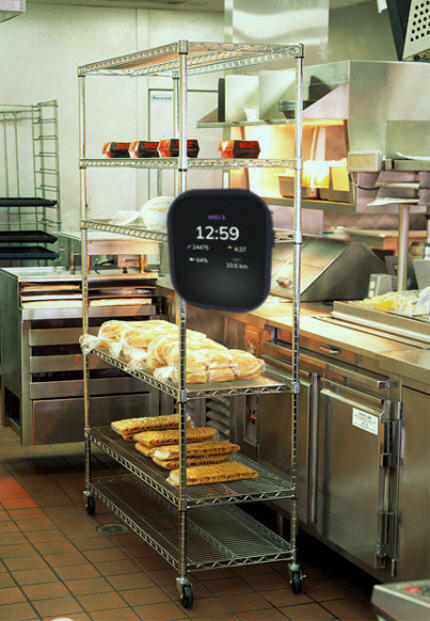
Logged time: {"hour": 12, "minute": 59}
